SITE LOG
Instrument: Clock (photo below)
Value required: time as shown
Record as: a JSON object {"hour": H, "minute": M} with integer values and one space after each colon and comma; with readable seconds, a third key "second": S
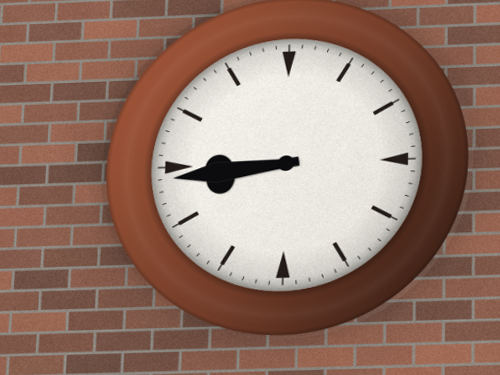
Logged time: {"hour": 8, "minute": 44}
